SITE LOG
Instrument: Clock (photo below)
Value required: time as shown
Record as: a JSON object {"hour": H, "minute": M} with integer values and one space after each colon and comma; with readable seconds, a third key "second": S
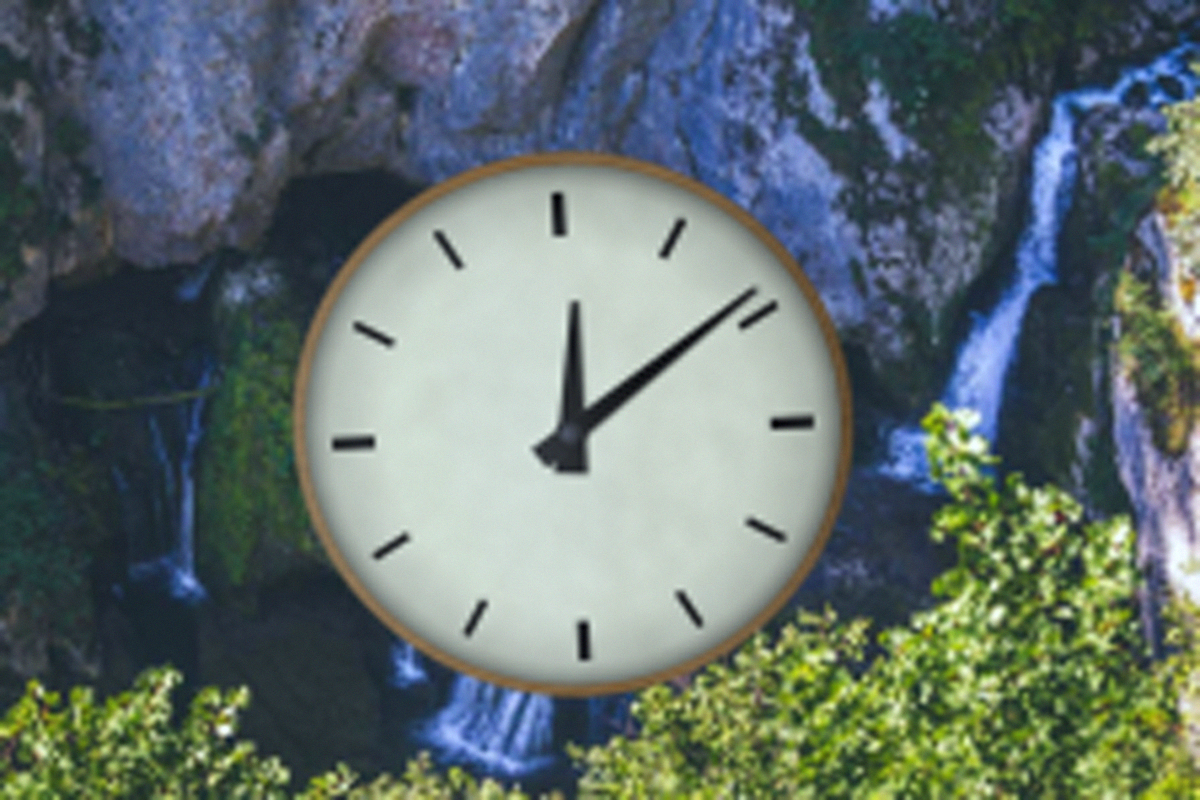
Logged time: {"hour": 12, "minute": 9}
